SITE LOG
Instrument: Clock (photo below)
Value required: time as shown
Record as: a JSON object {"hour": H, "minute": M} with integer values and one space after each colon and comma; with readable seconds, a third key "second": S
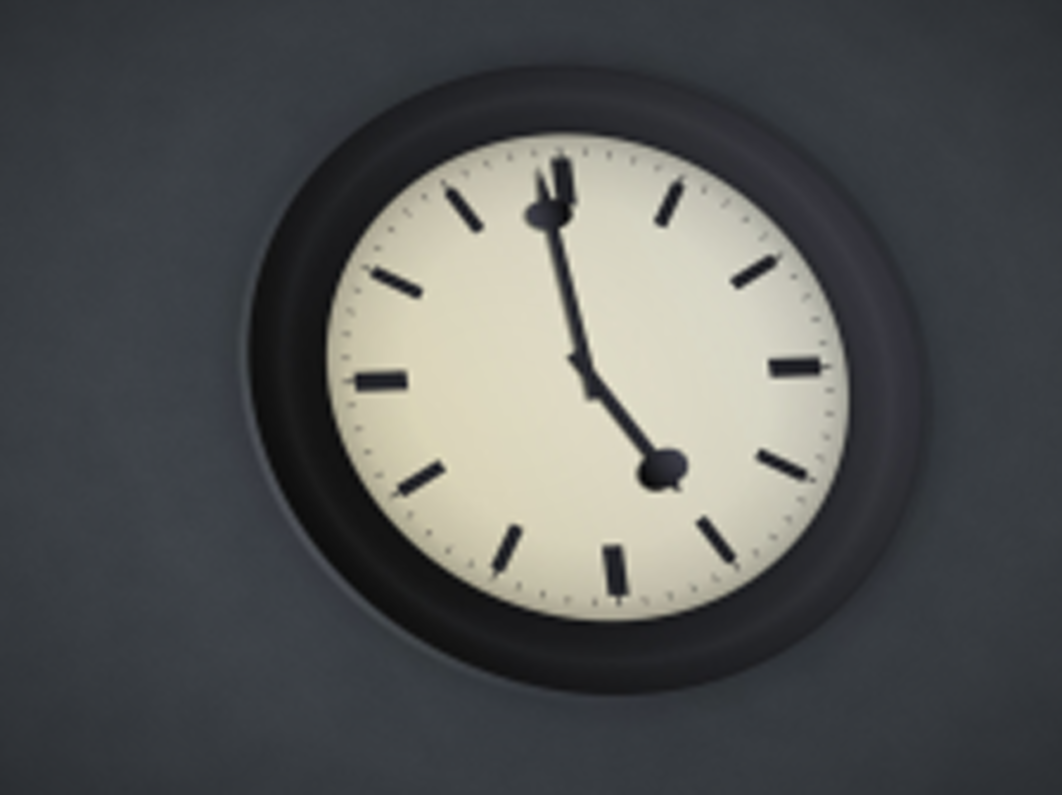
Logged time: {"hour": 4, "minute": 59}
